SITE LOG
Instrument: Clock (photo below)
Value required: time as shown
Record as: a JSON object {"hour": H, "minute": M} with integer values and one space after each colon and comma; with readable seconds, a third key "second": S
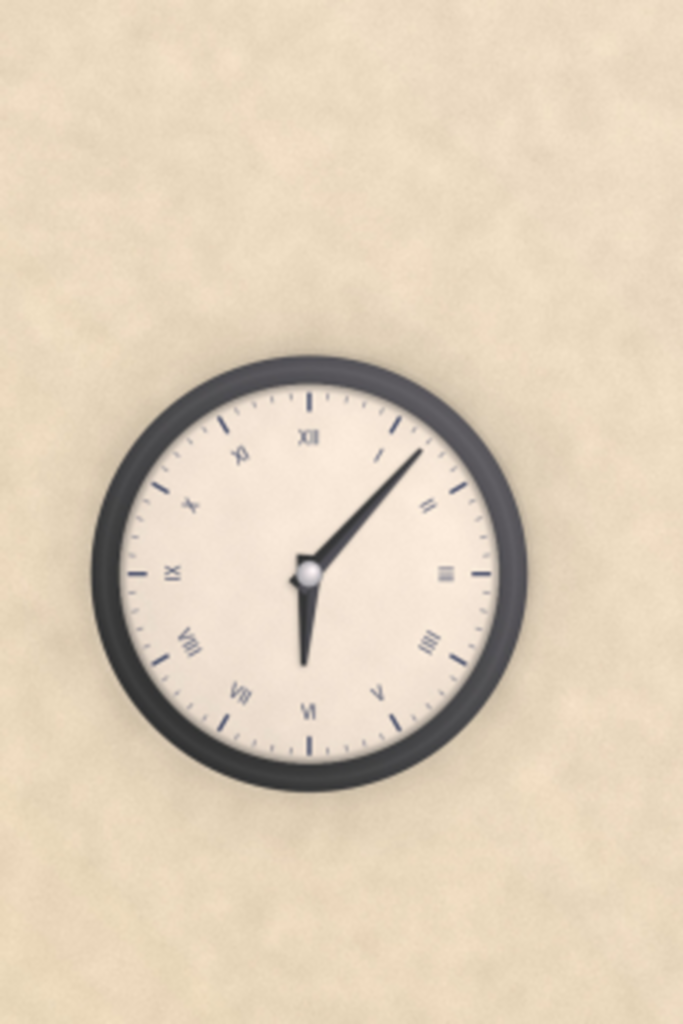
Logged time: {"hour": 6, "minute": 7}
